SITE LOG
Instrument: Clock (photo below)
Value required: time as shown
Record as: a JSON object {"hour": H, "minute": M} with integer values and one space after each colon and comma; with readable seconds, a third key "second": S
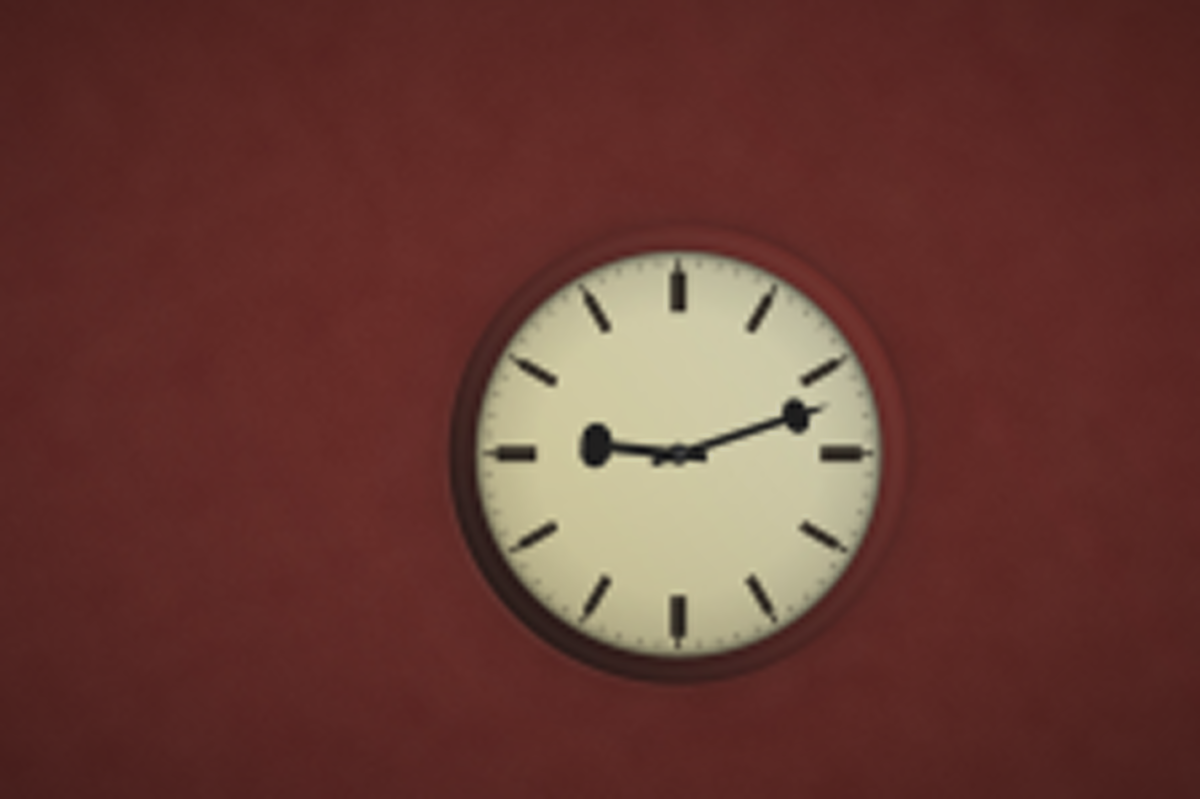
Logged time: {"hour": 9, "minute": 12}
